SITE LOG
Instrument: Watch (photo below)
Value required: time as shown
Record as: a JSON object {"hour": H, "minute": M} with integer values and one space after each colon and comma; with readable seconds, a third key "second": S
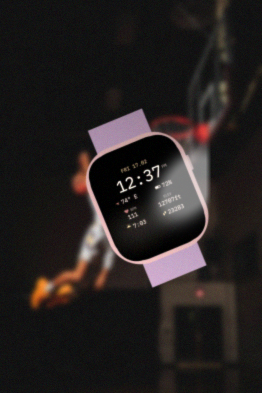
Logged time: {"hour": 12, "minute": 37}
